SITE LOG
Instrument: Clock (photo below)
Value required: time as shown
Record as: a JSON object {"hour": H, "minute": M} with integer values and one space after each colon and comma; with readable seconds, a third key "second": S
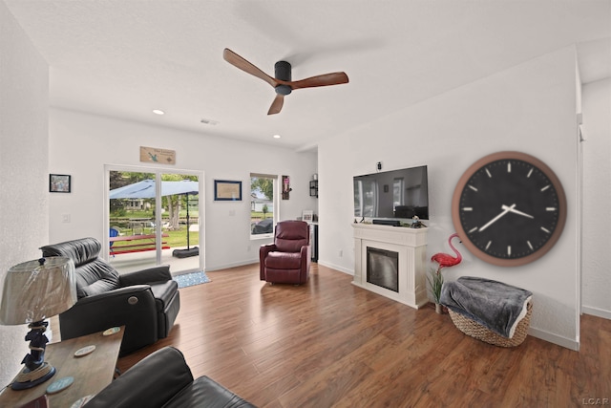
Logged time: {"hour": 3, "minute": 39}
